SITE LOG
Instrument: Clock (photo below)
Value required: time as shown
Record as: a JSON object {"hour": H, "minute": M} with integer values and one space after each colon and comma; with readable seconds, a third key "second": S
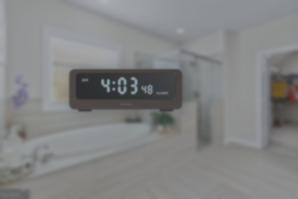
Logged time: {"hour": 4, "minute": 3}
